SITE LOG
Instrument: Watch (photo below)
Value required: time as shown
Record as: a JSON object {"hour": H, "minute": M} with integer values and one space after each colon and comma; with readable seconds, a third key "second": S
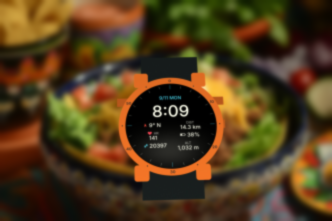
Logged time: {"hour": 8, "minute": 9}
